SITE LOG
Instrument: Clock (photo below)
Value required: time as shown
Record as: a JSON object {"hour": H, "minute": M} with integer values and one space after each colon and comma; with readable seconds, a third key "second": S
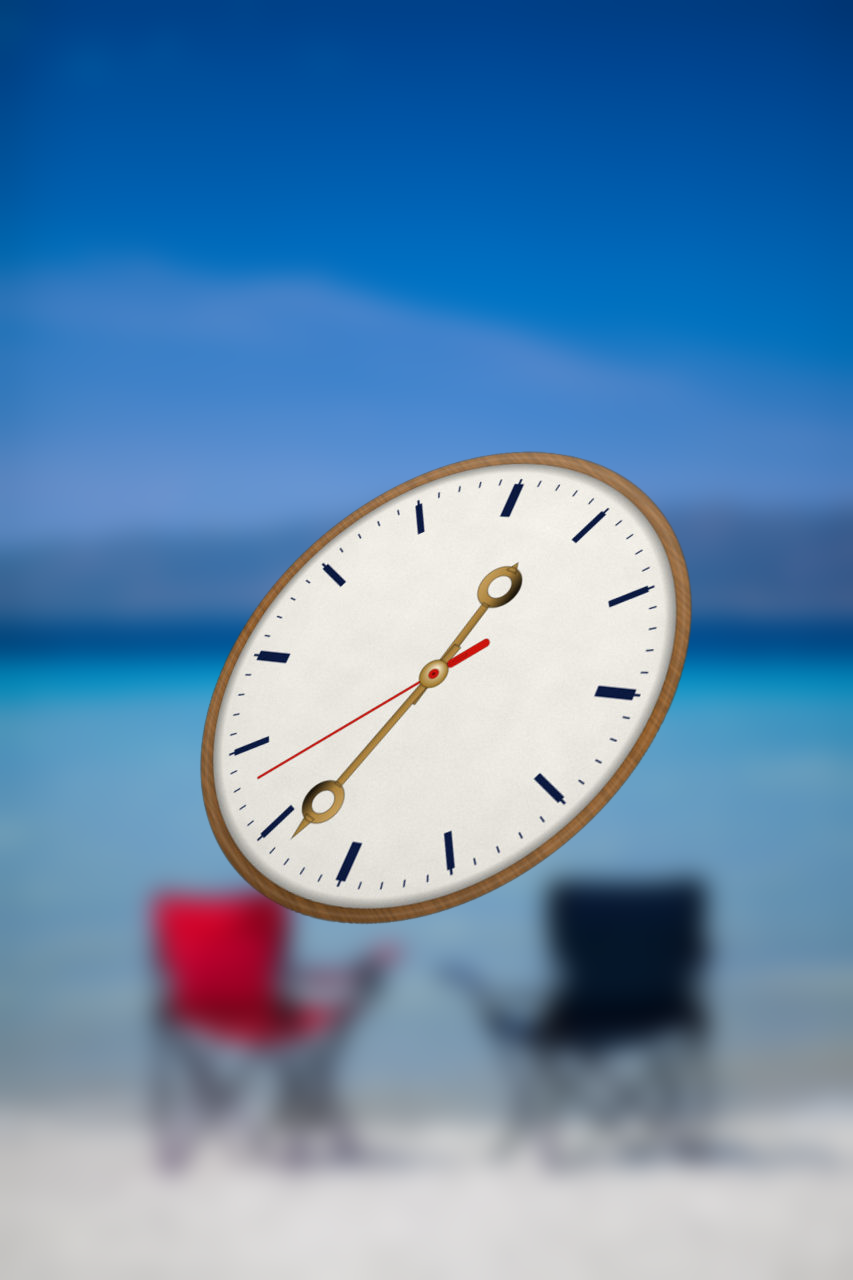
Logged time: {"hour": 12, "minute": 33, "second": 38}
